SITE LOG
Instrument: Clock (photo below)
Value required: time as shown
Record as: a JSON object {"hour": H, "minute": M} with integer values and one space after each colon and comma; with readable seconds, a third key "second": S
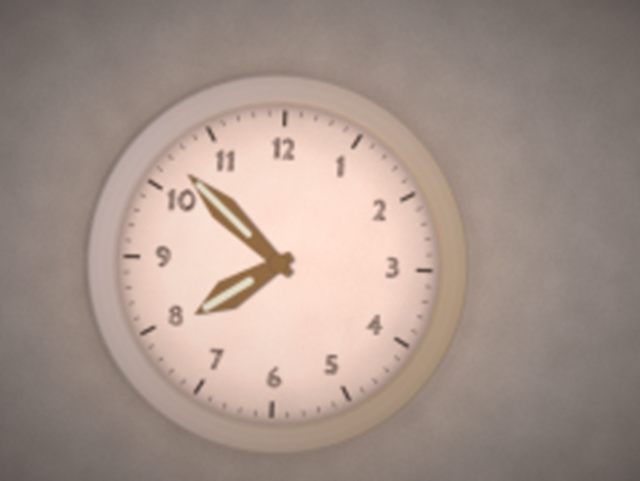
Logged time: {"hour": 7, "minute": 52}
